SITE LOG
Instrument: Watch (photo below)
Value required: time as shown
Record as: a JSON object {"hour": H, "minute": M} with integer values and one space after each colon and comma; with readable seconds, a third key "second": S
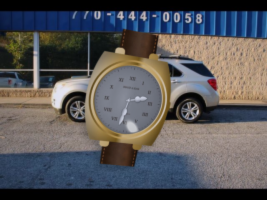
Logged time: {"hour": 2, "minute": 32}
